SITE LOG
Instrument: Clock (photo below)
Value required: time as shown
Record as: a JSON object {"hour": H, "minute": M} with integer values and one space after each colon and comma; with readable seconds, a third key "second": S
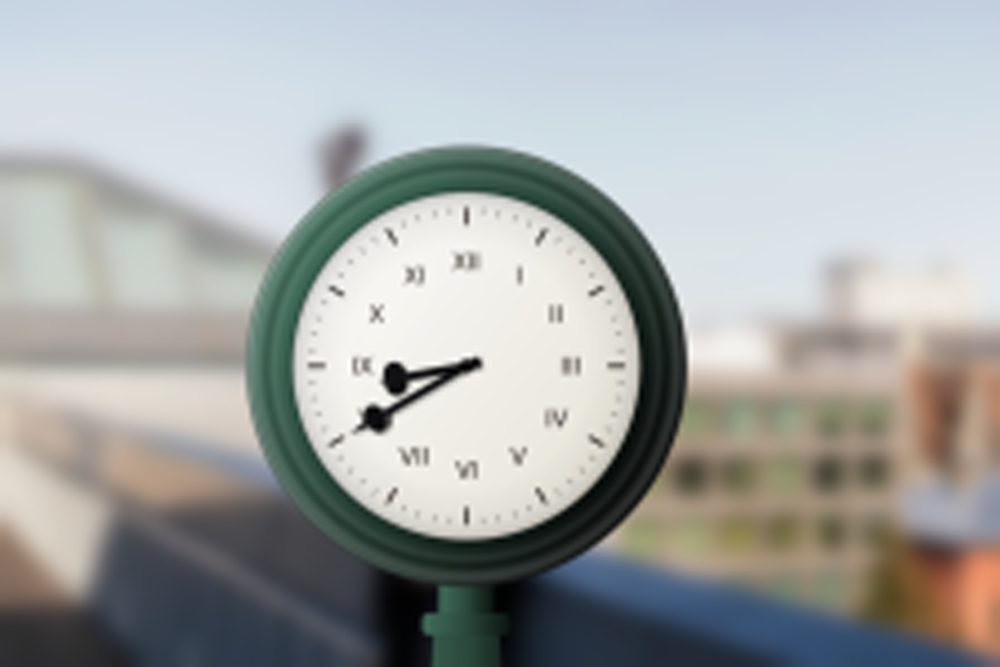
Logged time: {"hour": 8, "minute": 40}
